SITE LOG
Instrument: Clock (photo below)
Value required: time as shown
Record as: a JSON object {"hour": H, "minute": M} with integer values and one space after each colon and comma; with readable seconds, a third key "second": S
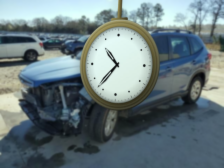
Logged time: {"hour": 10, "minute": 37}
